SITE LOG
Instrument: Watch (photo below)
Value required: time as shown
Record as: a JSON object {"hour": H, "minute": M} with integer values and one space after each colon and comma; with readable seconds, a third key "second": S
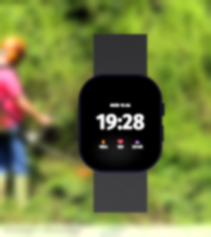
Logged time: {"hour": 19, "minute": 28}
